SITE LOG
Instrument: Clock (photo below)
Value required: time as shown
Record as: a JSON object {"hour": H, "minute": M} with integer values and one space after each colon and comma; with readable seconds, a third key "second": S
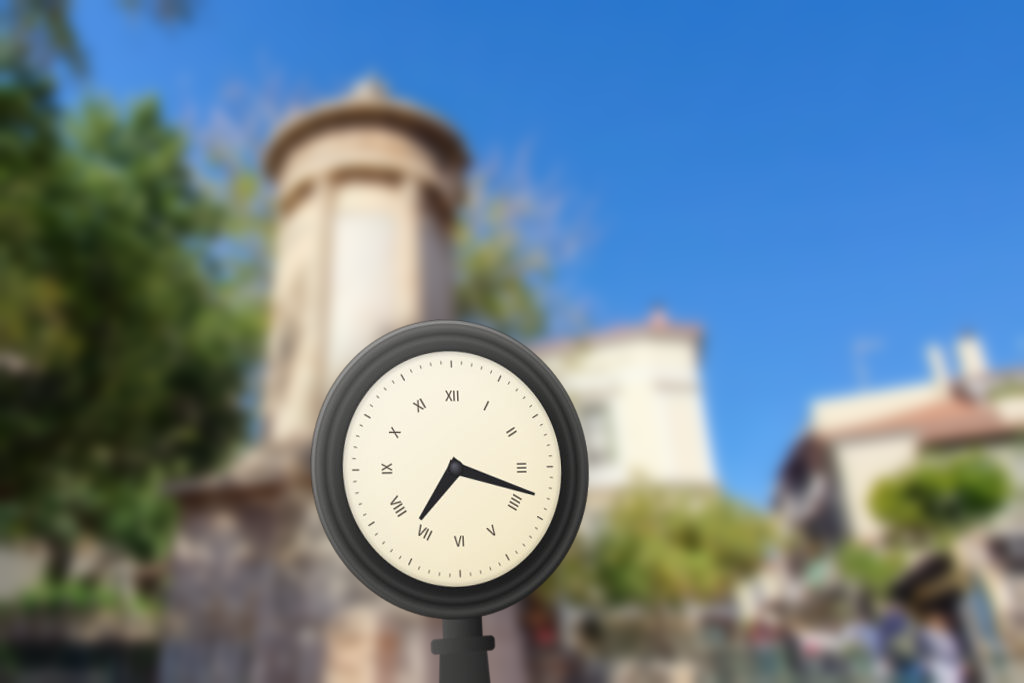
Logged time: {"hour": 7, "minute": 18}
